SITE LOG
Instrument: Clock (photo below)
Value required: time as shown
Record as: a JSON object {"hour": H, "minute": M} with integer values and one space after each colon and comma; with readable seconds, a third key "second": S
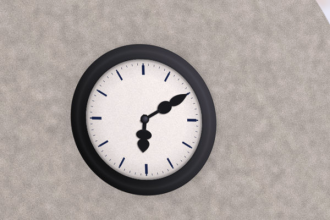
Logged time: {"hour": 6, "minute": 10}
